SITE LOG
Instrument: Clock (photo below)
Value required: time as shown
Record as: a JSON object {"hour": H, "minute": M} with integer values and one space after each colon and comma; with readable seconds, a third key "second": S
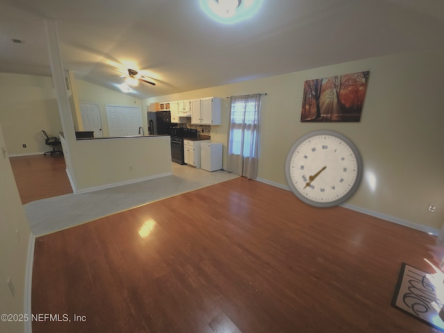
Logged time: {"hour": 7, "minute": 37}
